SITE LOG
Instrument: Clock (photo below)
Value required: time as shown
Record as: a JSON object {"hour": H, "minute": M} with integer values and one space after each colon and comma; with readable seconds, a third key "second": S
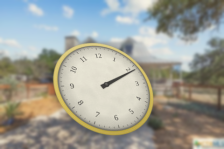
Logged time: {"hour": 2, "minute": 11}
